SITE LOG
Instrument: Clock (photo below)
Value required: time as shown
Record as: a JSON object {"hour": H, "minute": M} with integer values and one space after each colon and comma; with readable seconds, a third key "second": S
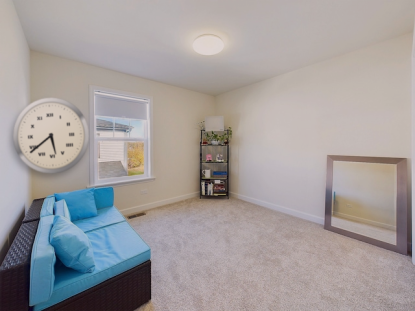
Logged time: {"hour": 5, "minute": 39}
